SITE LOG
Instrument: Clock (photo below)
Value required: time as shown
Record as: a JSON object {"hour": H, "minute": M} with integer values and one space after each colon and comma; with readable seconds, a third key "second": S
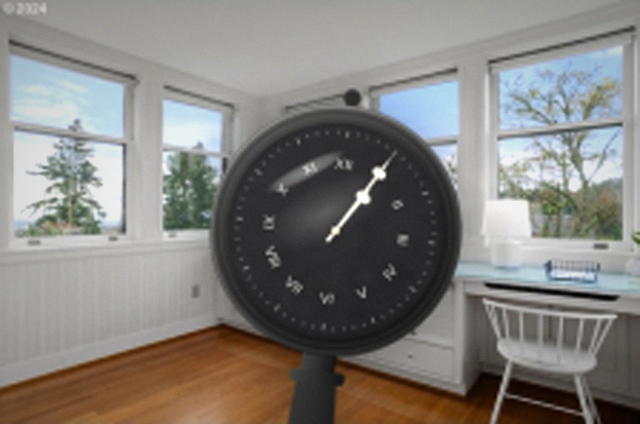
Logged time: {"hour": 1, "minute": 5}
